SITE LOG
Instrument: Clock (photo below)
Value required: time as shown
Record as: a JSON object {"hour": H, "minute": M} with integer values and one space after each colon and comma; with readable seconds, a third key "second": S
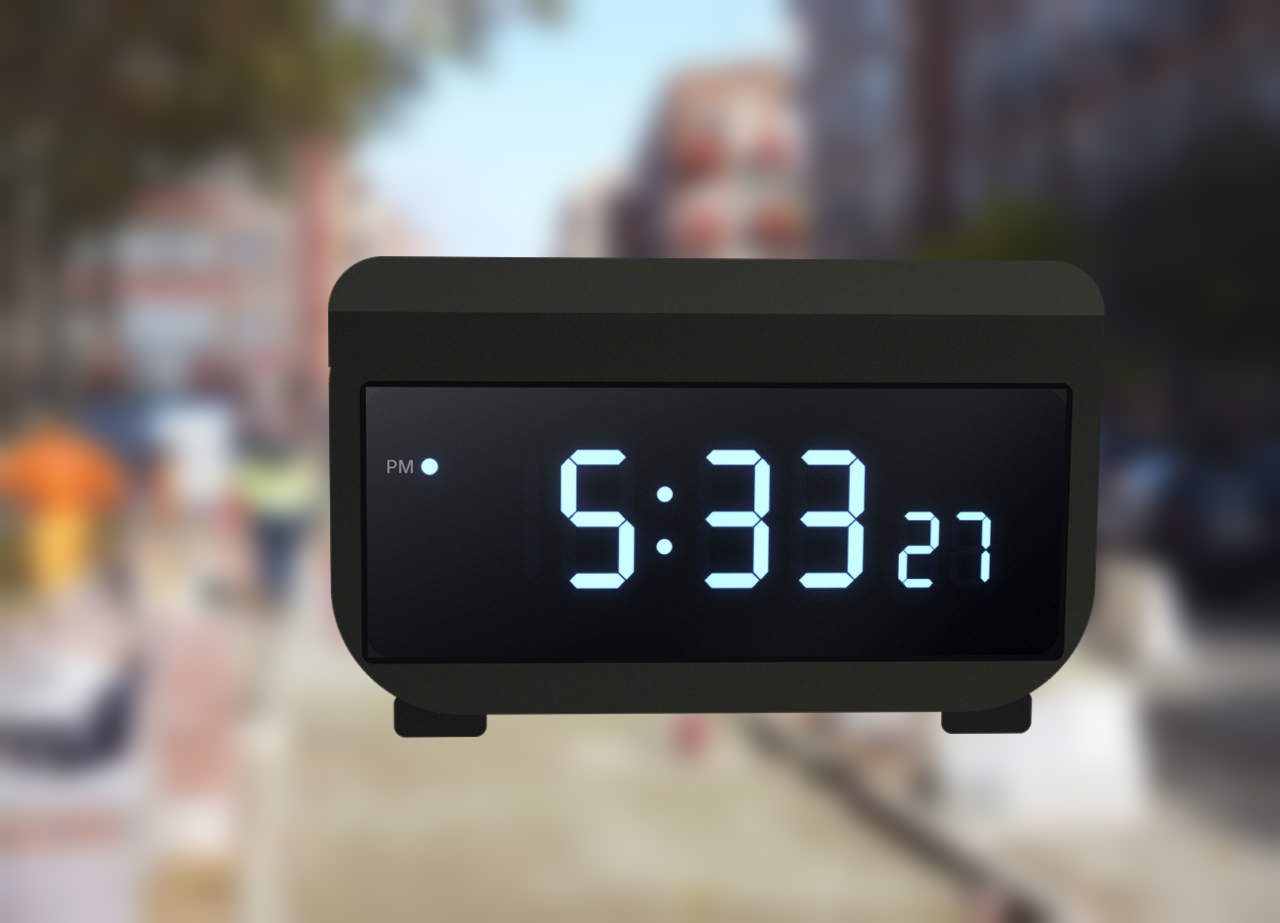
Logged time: {"hour": 5, "minute": 33, "second": 27}
